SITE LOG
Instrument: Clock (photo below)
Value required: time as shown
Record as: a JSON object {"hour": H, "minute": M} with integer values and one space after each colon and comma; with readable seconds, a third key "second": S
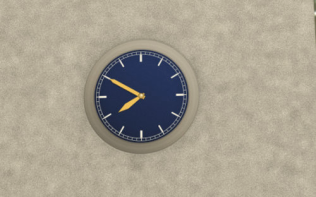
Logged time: {"hour": 7, "minute": 50}
